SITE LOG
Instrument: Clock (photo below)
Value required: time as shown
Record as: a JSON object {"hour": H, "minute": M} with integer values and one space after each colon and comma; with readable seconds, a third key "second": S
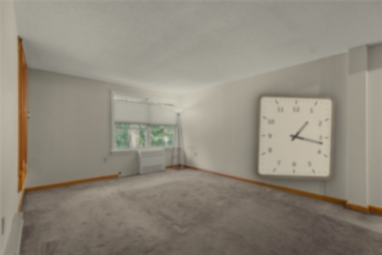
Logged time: {"hour": 1, "minute": 17}
